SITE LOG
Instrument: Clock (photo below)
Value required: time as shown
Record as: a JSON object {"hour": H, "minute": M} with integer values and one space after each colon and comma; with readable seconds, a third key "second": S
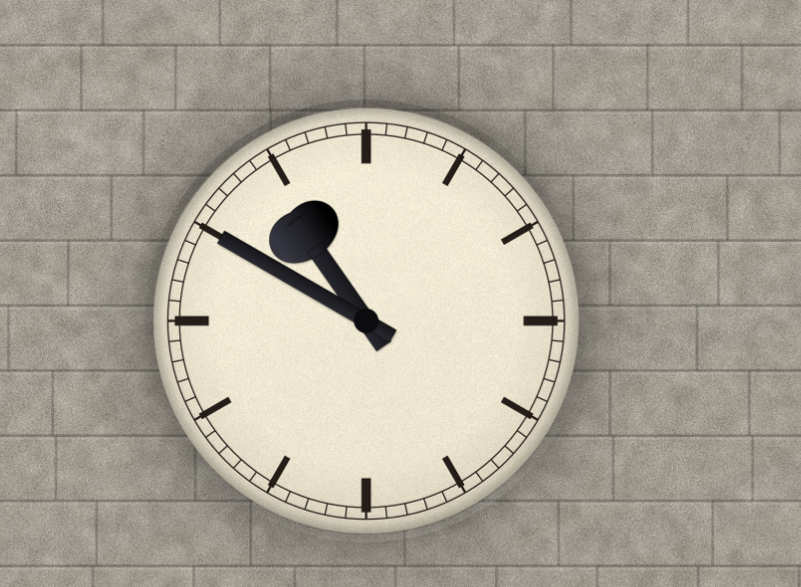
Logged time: {"hour": 10, "minute": 50}
